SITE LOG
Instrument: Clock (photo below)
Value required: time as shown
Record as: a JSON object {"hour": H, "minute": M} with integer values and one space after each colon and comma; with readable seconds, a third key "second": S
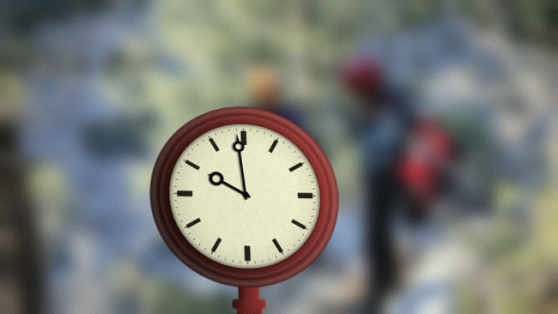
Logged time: {"hour": 9, "minute": 59}
